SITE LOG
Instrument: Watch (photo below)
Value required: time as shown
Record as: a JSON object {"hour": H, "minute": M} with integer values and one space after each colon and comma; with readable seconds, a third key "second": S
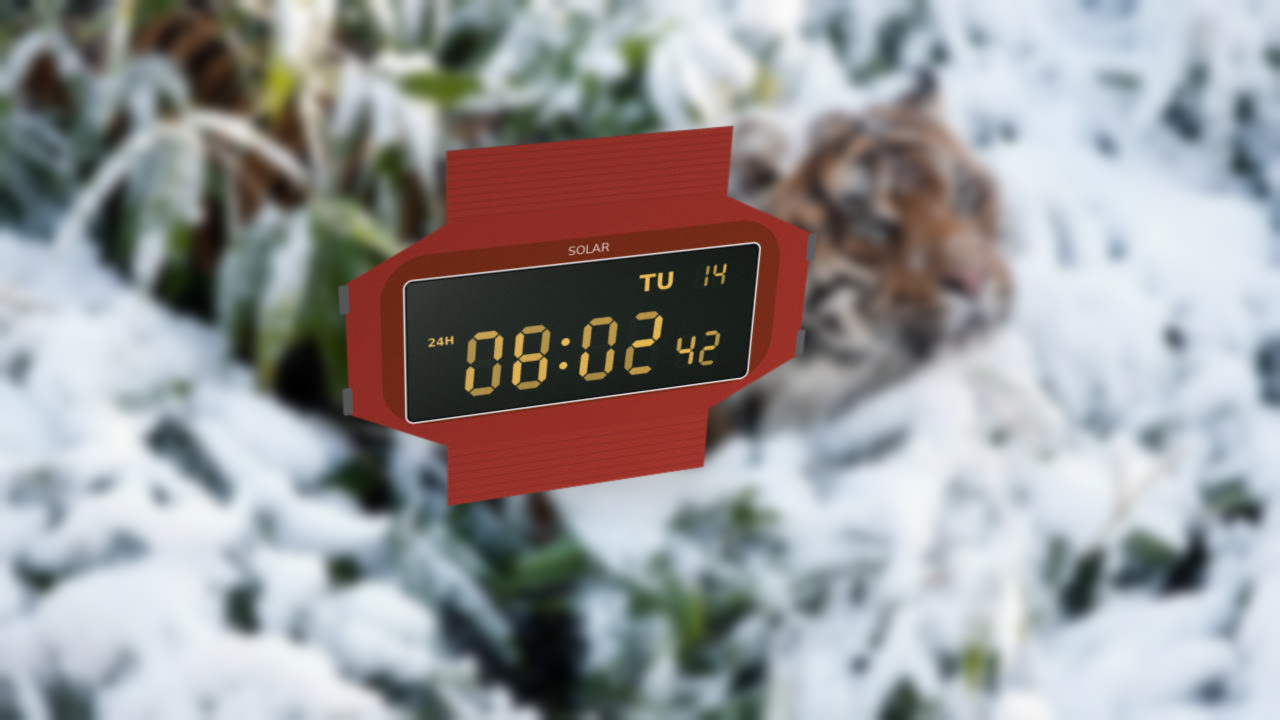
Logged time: {"hour": 8, "minute": 2, "second": 42}
